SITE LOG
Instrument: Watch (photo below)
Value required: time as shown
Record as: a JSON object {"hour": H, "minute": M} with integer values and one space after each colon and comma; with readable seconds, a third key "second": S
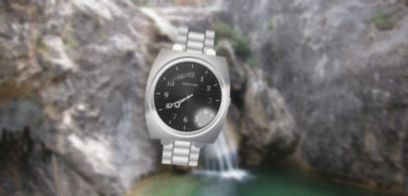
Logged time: {"hour": 7, "minute": 40}
